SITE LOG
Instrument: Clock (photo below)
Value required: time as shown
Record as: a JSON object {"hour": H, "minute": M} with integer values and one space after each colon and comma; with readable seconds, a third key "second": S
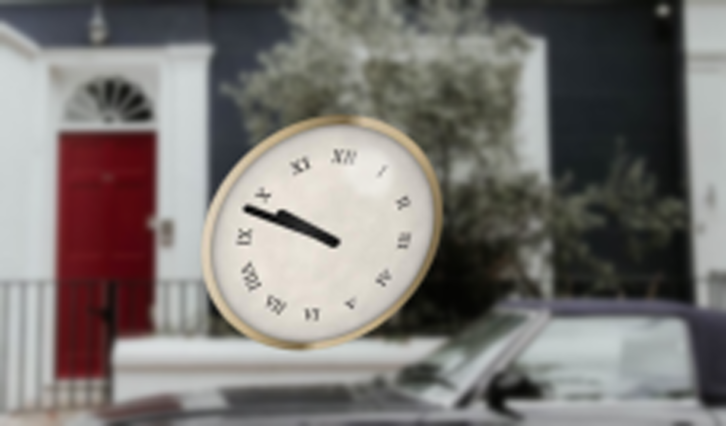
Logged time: {"hour": 9, "minute": 48}
